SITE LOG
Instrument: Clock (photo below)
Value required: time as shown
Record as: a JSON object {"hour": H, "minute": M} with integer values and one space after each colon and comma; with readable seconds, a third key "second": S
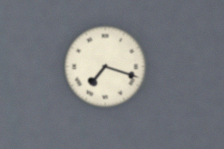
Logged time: {"hour": 7, "minute": 18}
